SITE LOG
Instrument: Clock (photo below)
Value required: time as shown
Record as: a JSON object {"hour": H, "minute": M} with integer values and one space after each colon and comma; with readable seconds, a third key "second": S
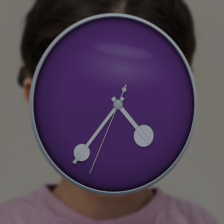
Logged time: {"hour": 4, "minute": 36, "second": 34}
